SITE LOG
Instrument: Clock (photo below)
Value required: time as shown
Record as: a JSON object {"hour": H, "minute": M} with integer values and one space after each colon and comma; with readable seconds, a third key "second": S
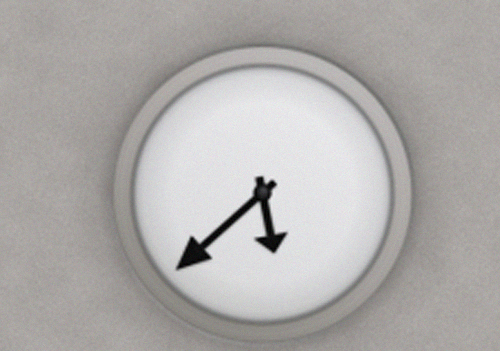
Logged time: {"hour": 5, "minute": 38}
